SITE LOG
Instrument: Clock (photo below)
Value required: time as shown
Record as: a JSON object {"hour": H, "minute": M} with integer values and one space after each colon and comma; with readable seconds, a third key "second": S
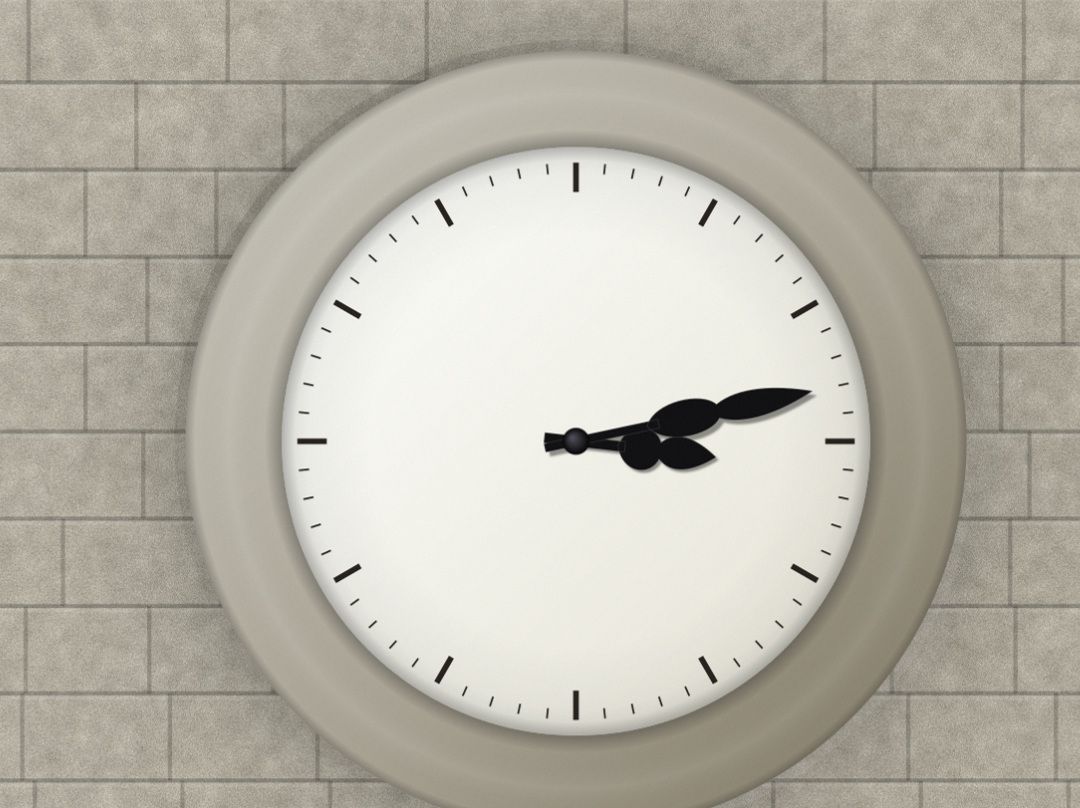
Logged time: {"hour": 3, "minute": 13}
